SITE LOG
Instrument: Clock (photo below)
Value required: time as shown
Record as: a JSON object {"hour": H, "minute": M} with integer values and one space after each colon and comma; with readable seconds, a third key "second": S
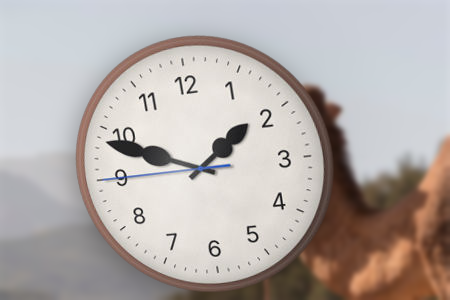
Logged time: {"hour": 1, "minute": 48, "second": 45}
